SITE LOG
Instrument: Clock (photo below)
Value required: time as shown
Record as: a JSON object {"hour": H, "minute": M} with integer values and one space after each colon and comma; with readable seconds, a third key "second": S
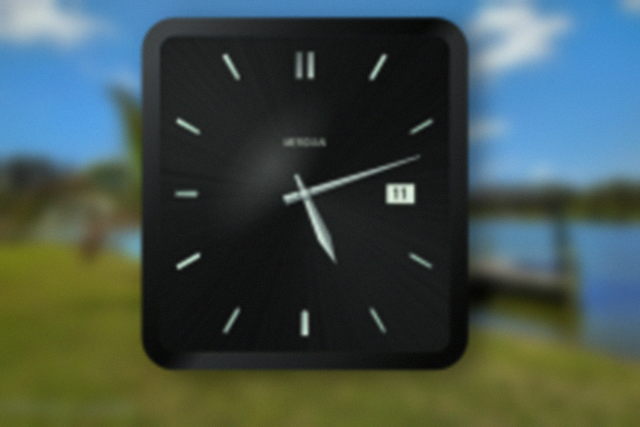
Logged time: {"hour": 5, "minute": 12}
